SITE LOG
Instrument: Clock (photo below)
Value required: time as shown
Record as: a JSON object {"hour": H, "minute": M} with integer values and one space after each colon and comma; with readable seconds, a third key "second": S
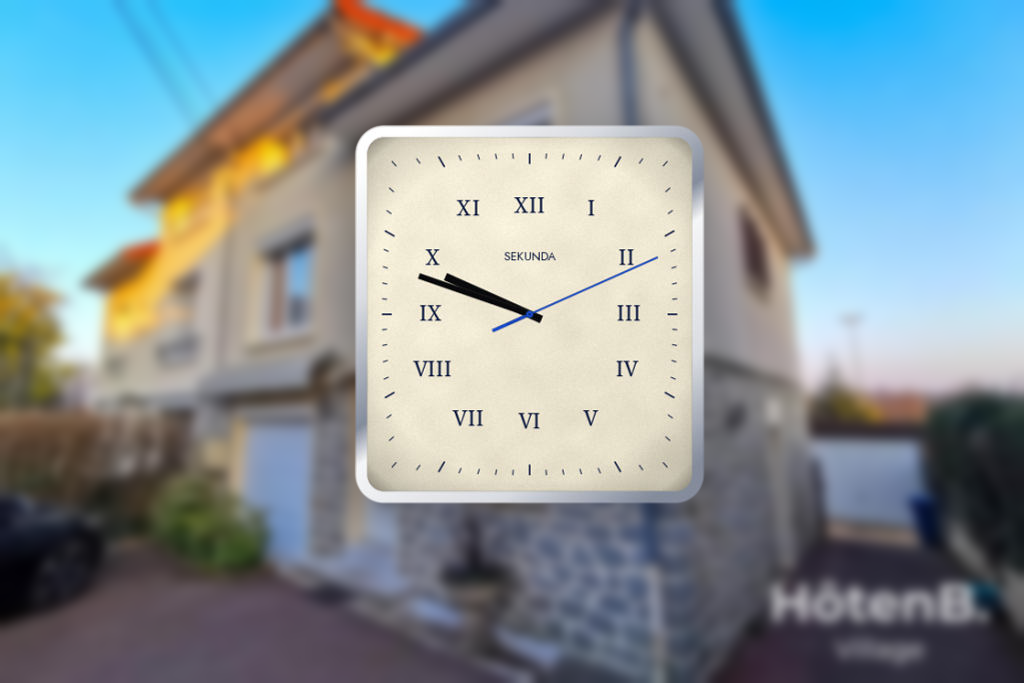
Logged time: {"hour": 9, "minute": 48, "second": 11}
